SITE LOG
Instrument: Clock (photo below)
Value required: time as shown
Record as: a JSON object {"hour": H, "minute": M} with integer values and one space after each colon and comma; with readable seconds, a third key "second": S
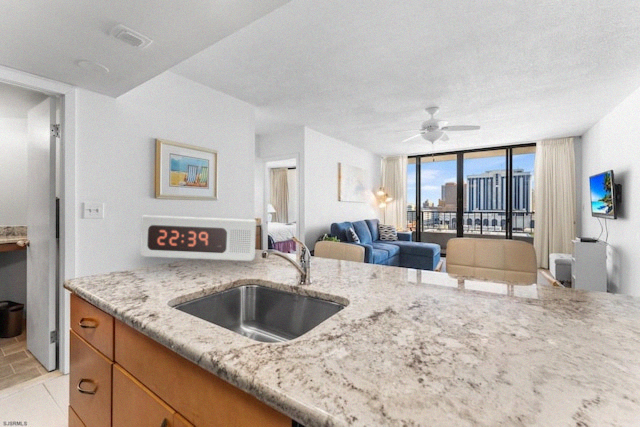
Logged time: {"hour": 22, "minute": 39}
